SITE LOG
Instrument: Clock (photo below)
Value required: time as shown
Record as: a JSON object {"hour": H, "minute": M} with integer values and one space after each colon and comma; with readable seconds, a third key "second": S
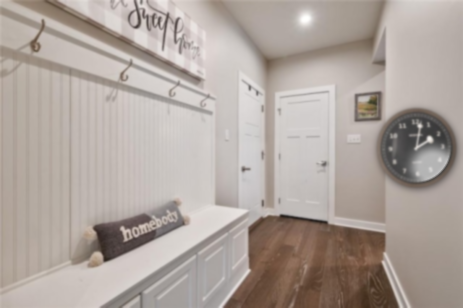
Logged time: {"hour": 2, "minute": 2}
